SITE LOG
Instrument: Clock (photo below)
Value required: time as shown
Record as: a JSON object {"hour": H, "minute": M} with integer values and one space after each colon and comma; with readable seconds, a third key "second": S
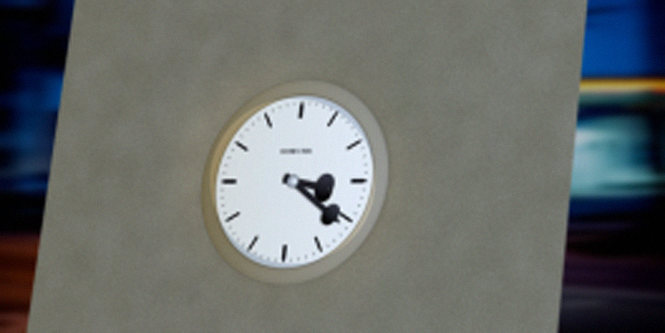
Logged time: {"hour": 3, "minute": 21}
